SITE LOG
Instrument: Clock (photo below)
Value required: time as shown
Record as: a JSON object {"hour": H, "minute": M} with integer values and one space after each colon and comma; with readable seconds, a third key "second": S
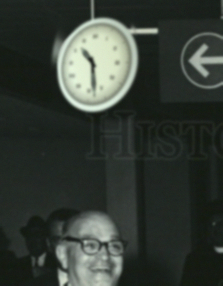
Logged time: {"hour": 10, "minute": 28}
